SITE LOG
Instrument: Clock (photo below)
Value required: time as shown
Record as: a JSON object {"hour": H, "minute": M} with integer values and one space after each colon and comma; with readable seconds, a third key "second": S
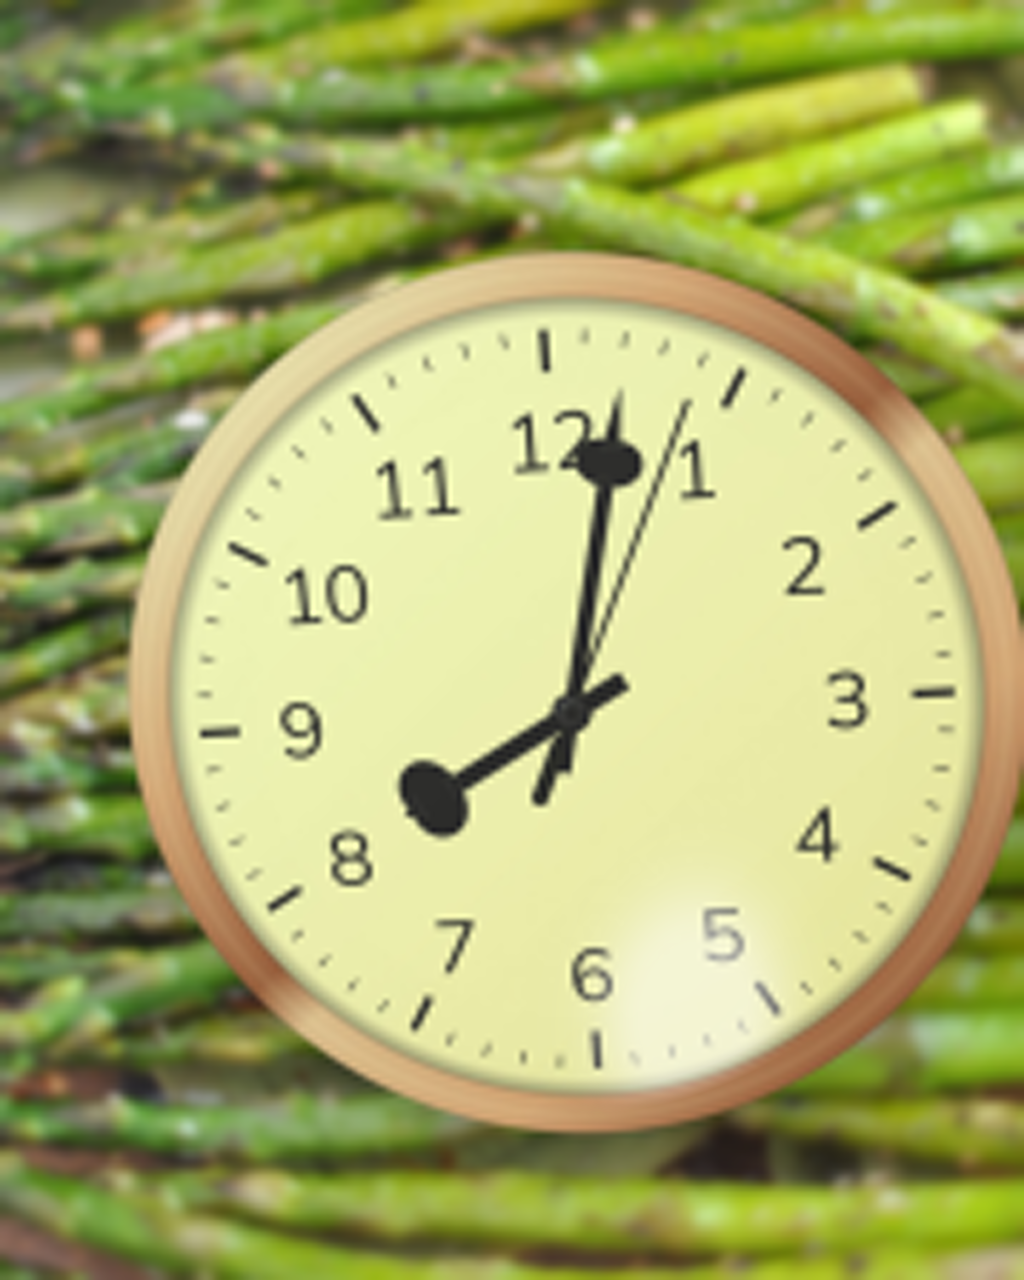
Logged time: {"hour": 8, "minute": 2, "second": 4}
